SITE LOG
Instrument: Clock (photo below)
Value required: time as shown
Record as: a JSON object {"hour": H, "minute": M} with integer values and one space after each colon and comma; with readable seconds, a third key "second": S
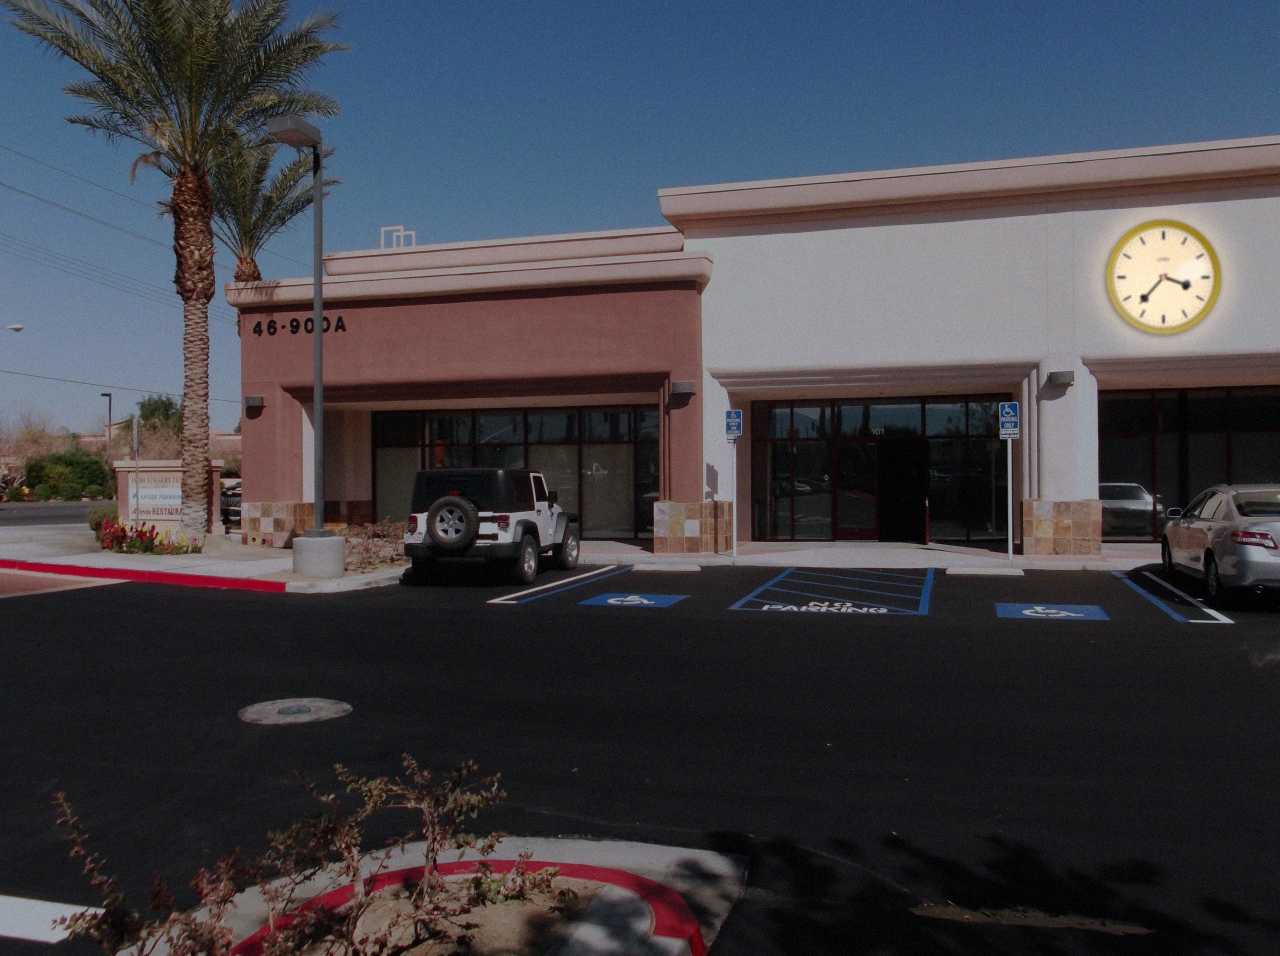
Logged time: {"hour": 3, "minute": 37}
